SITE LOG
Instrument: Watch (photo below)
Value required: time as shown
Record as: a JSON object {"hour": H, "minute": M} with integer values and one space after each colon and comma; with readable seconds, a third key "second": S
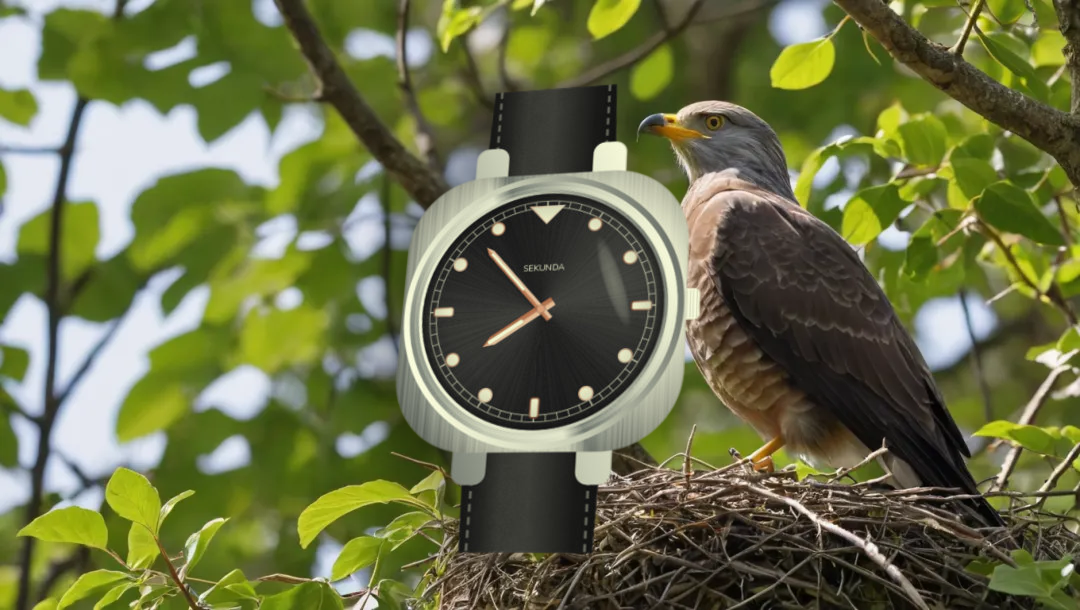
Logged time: {"hour": 7, "minute": 53}
